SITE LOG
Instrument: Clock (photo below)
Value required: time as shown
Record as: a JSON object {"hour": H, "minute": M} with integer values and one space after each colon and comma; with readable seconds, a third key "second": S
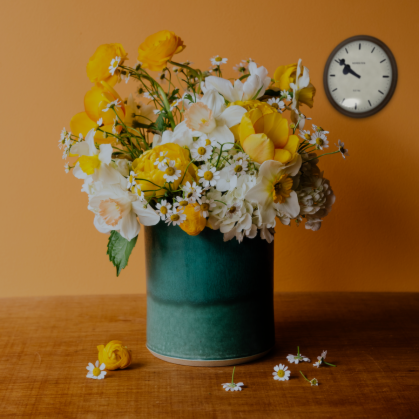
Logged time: {"hour": 9, "minute": 51}
